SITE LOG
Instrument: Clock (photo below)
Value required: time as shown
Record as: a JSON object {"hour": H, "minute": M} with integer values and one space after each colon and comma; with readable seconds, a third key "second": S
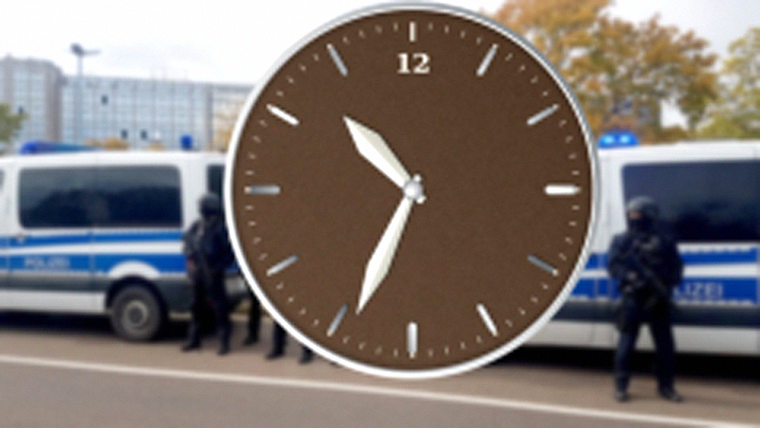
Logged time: {"hour": 10, "minute": 34}
